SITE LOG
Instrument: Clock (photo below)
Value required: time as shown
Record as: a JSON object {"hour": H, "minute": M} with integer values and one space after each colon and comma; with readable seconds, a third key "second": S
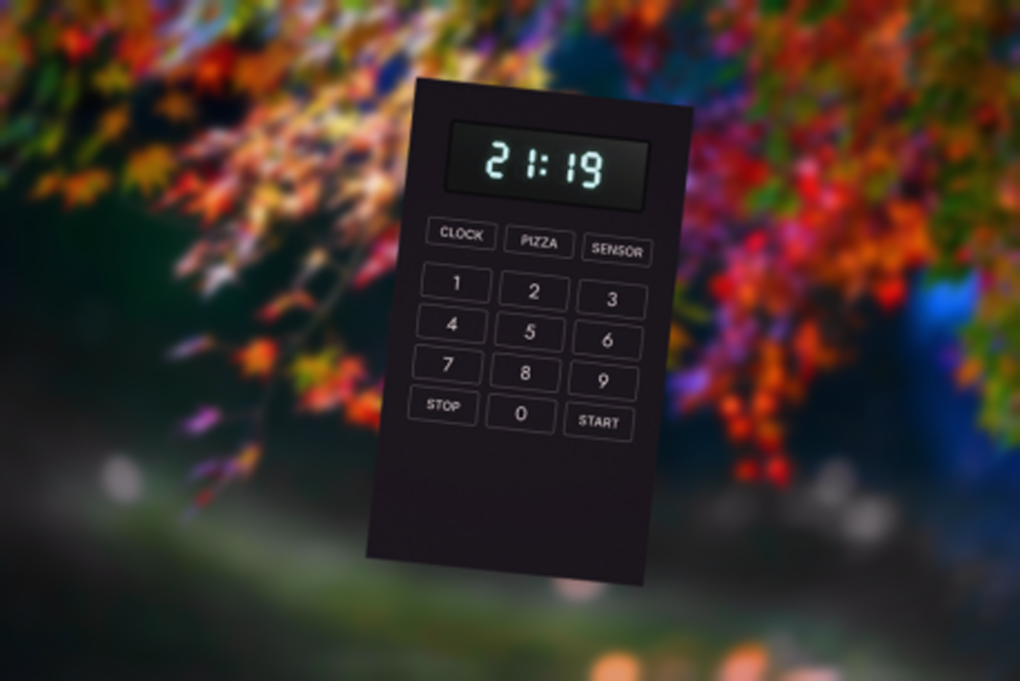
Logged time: {"hour": 21, "minute": 19}
